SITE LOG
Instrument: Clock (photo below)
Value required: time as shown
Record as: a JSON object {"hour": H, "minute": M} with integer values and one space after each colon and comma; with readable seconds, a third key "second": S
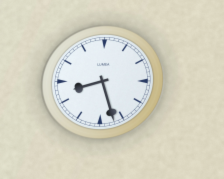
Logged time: {"hour": 8, "minute": 27}
